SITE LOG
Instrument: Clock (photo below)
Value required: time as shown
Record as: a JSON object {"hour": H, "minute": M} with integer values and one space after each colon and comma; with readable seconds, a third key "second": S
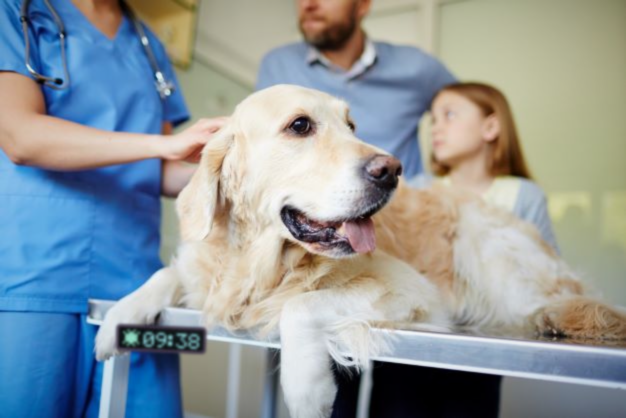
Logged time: {"hour": 9, "minute": 38}
